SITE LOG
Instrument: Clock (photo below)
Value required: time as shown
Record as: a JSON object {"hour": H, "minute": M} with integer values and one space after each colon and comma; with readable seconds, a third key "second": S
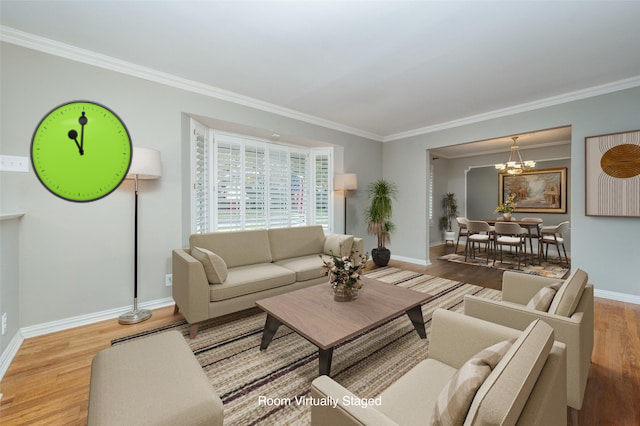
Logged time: {"hour": 11, "minute": 0}
